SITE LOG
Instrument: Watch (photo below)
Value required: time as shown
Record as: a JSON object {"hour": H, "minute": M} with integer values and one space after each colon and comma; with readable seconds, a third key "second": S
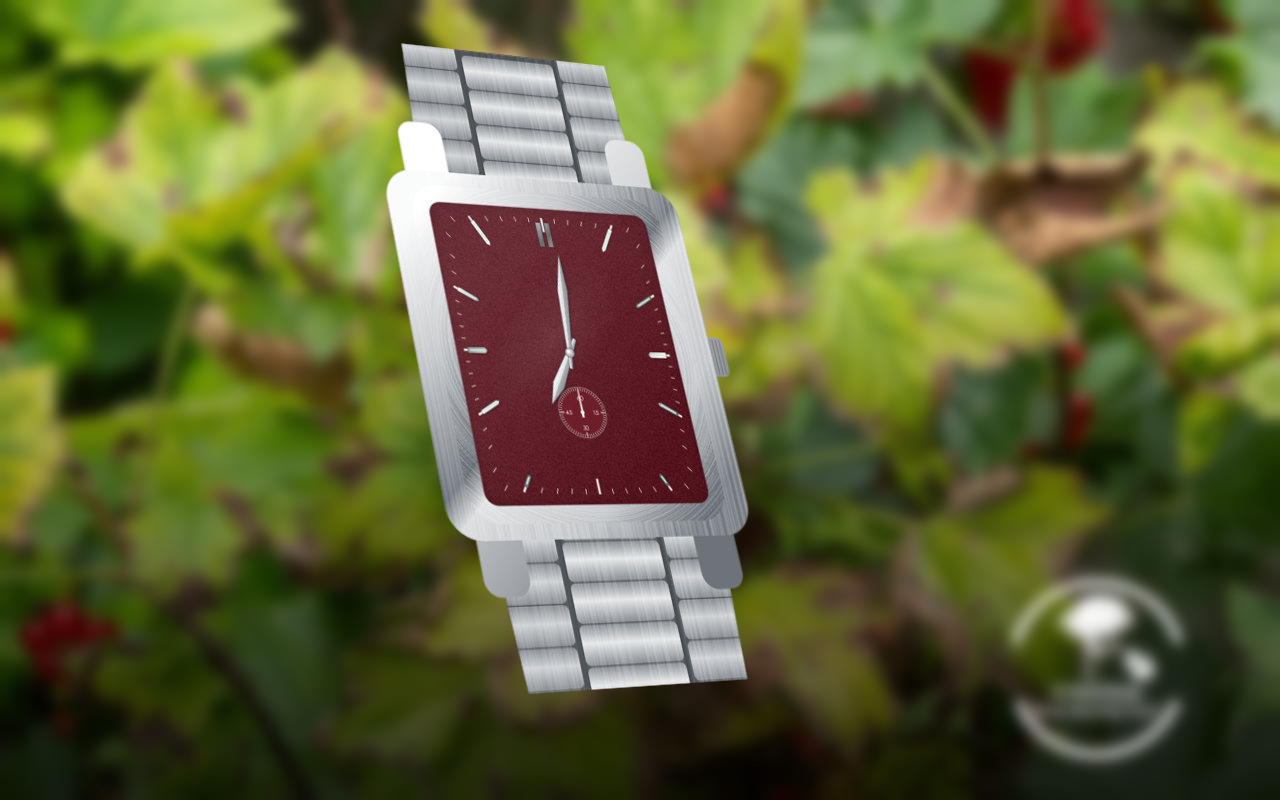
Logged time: {"hour": 7, "minute": 1}
